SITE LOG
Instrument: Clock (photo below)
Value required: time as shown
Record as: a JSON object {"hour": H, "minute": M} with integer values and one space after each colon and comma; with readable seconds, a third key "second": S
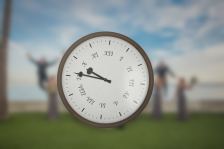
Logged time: {"hour": 9, "minute": 46}
